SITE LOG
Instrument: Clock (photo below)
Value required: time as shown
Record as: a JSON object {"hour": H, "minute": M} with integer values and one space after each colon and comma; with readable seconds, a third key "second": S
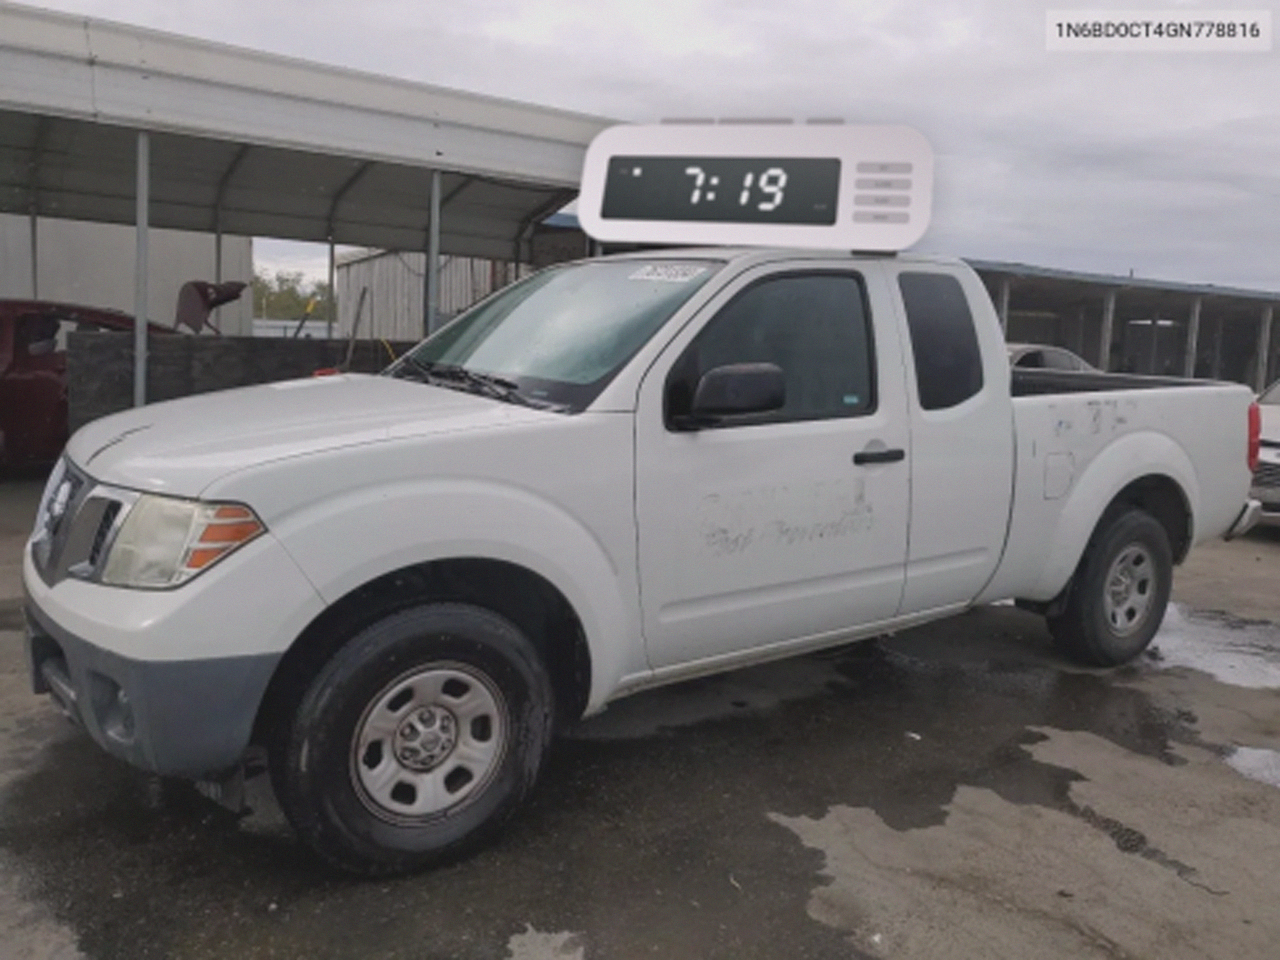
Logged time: {"hour": 7, "minute": 19}
